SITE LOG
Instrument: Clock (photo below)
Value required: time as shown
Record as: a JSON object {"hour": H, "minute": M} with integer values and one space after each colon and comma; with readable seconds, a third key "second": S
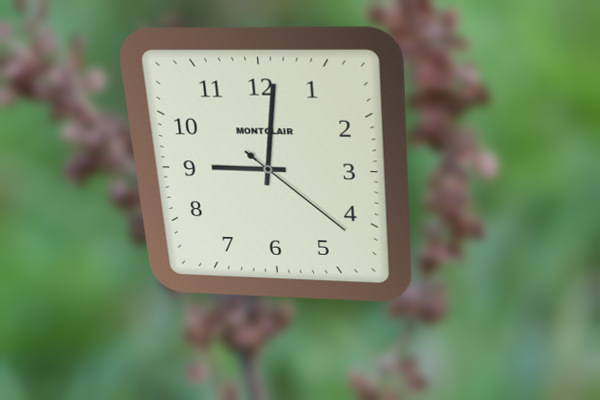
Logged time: {"hour": 9, "minute": 1, "second": 22}
